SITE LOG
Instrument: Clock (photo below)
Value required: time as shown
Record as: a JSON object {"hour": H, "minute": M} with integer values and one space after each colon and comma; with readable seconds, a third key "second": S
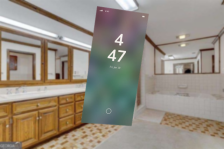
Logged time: {"hour": 4, "minute": 47}
